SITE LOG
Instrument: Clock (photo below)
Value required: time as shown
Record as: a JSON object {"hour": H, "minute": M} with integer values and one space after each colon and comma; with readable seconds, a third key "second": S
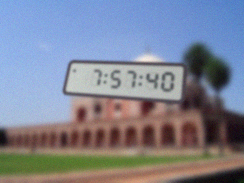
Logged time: {"hour": 7, "minute": 57, "second": 40}
